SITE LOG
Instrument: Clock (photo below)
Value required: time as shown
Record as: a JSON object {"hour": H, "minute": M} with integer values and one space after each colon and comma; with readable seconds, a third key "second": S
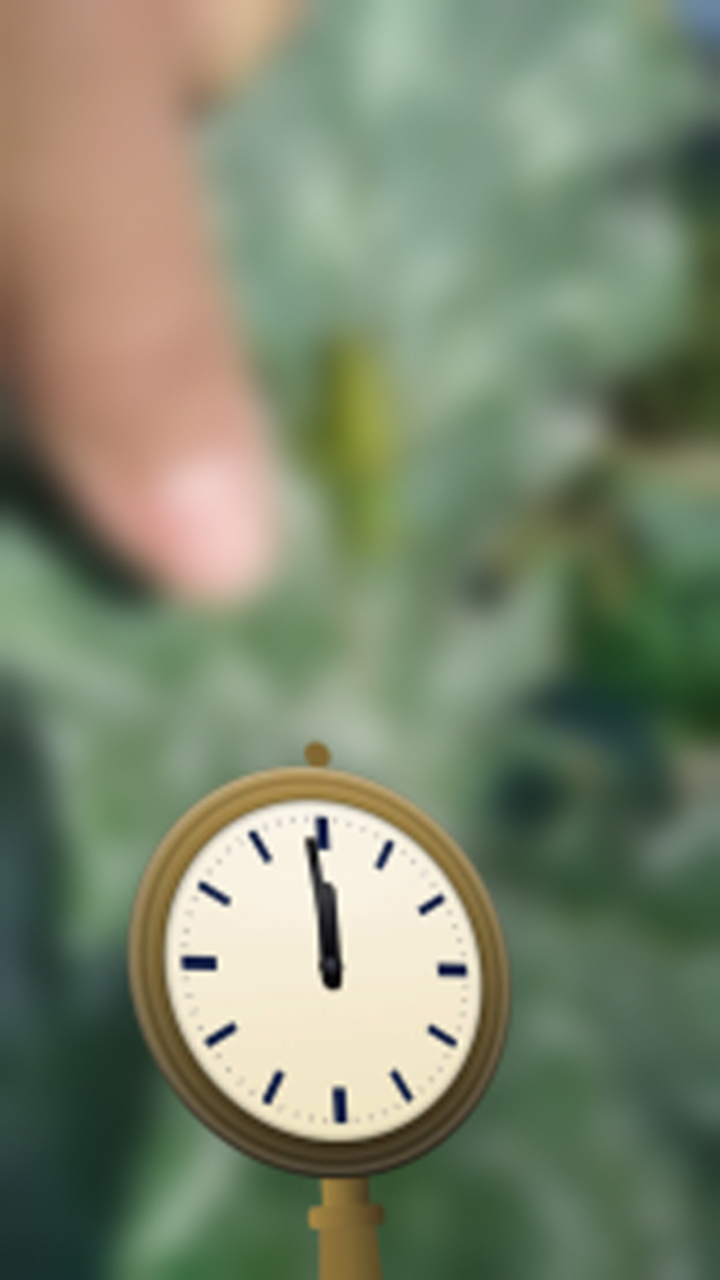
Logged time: {"hour": 11, "minute": 59}
